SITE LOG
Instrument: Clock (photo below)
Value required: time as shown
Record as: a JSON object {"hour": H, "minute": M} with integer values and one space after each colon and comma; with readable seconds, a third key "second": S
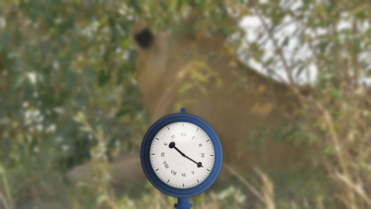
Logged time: {"hour": 10, "minute": 20}
